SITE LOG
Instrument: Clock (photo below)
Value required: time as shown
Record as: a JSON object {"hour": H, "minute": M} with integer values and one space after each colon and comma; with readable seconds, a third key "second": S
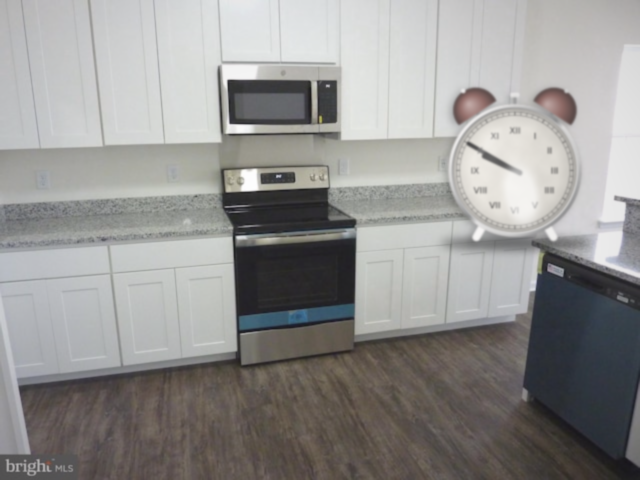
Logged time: {"hour": 9, "minute": 50}
